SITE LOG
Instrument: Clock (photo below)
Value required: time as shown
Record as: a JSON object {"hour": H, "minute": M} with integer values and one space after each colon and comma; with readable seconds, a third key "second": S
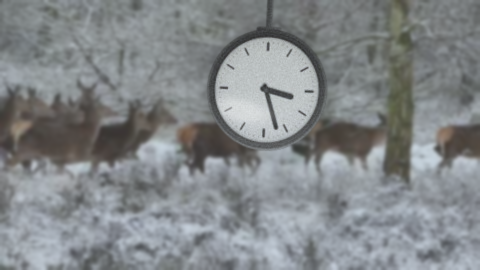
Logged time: {"hour": 3, "minute": 27}
